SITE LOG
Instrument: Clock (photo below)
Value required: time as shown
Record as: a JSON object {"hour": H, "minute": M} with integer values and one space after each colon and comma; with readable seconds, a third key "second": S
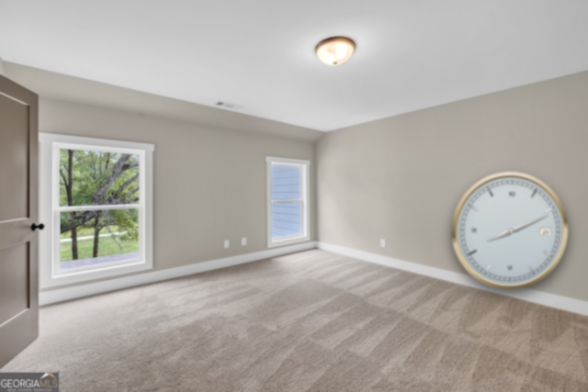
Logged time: {"hour": 8, "minute": 11}
